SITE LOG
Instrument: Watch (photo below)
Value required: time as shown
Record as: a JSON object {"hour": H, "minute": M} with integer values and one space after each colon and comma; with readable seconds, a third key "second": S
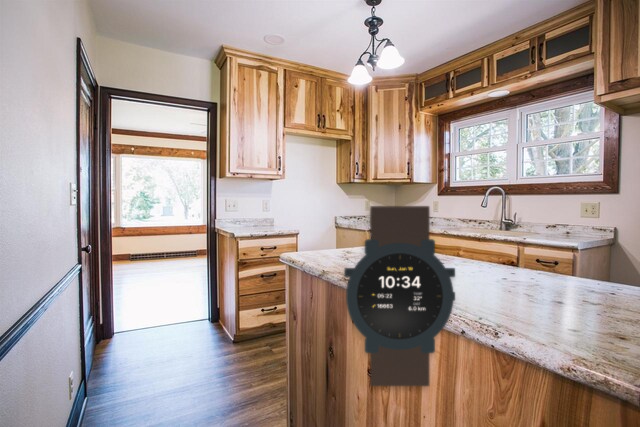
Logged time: {"hour": 10, "minute": 34}
